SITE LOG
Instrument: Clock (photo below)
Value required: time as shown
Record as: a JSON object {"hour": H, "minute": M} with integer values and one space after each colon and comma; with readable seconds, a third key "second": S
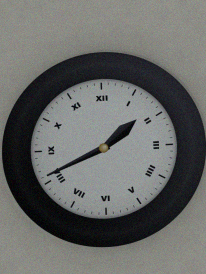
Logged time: {"hour": 1, "minute": 41}
